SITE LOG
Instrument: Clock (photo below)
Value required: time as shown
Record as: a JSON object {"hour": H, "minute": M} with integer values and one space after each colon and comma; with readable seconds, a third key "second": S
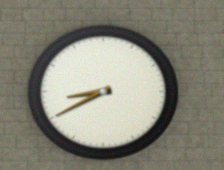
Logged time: {"hour": 8, "minute": 40}
